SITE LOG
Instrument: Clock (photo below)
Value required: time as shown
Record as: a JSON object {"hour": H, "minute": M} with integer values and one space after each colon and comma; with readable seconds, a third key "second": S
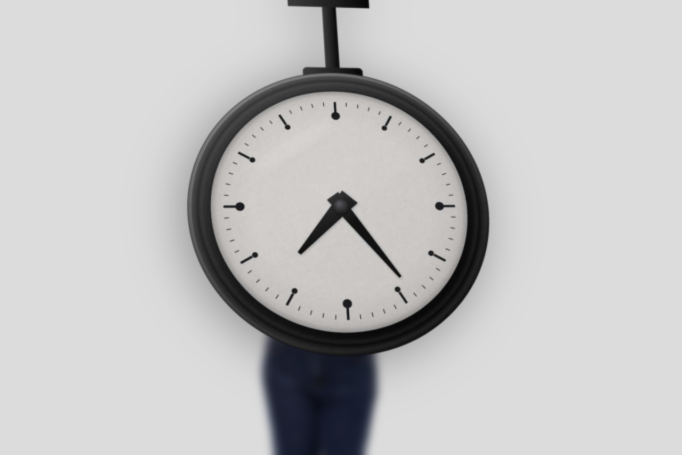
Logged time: {"hour": 7, "minute": 24}
